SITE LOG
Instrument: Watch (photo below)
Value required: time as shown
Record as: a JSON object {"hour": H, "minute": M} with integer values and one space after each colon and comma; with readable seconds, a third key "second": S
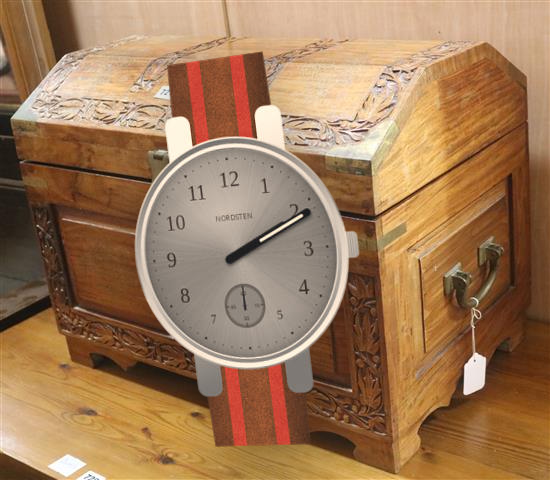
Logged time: {"hour": 2, "minute": 11}
